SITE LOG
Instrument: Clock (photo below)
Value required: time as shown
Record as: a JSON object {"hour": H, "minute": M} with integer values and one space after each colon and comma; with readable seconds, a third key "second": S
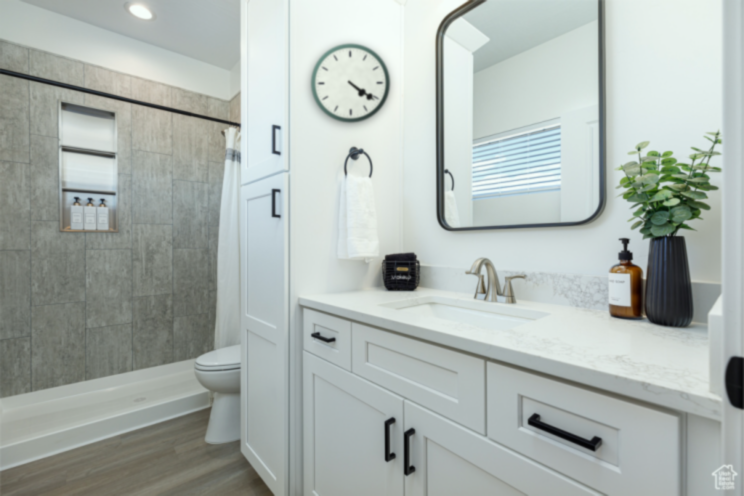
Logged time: {"hour": 4, "minute": 21}
